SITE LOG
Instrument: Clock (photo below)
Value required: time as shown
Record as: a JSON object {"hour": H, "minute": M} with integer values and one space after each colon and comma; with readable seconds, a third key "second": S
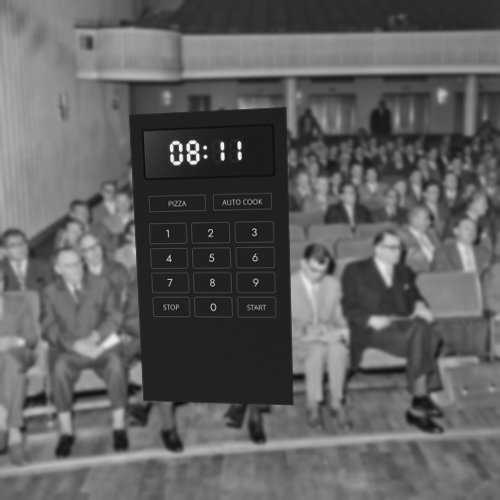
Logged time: {"hour": 8, "minute": 11}
